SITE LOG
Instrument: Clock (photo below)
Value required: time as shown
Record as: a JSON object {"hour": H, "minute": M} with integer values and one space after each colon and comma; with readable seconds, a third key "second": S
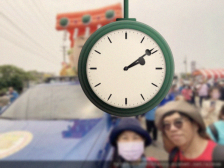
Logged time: {"hour": 2, "minute": 9}
